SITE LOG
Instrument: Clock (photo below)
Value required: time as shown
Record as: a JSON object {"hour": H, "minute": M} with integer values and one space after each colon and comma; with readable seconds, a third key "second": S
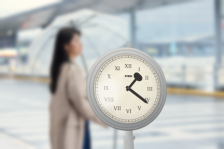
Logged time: {"hour": 1, "minute": 21}
